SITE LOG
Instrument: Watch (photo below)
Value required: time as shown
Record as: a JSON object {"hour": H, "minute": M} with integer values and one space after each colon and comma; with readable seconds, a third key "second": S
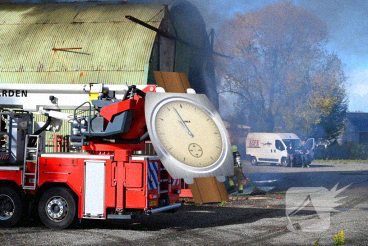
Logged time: {"hour": 10, "minute": 57}
